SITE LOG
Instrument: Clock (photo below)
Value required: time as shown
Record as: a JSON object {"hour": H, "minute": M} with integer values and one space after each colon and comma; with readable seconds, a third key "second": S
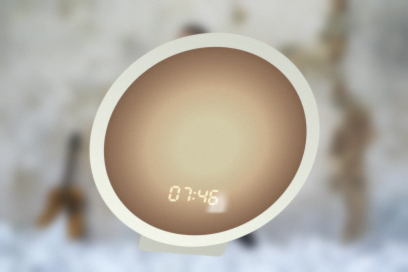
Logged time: {"hour": 7, "minute": 46}
